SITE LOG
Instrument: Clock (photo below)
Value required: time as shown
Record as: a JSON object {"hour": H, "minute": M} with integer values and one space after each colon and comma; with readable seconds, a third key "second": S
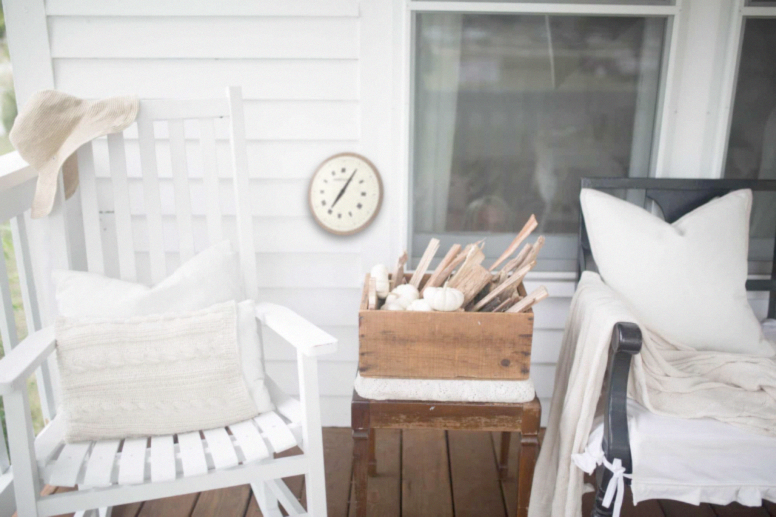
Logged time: {"hour": 7, "minute": 5}
